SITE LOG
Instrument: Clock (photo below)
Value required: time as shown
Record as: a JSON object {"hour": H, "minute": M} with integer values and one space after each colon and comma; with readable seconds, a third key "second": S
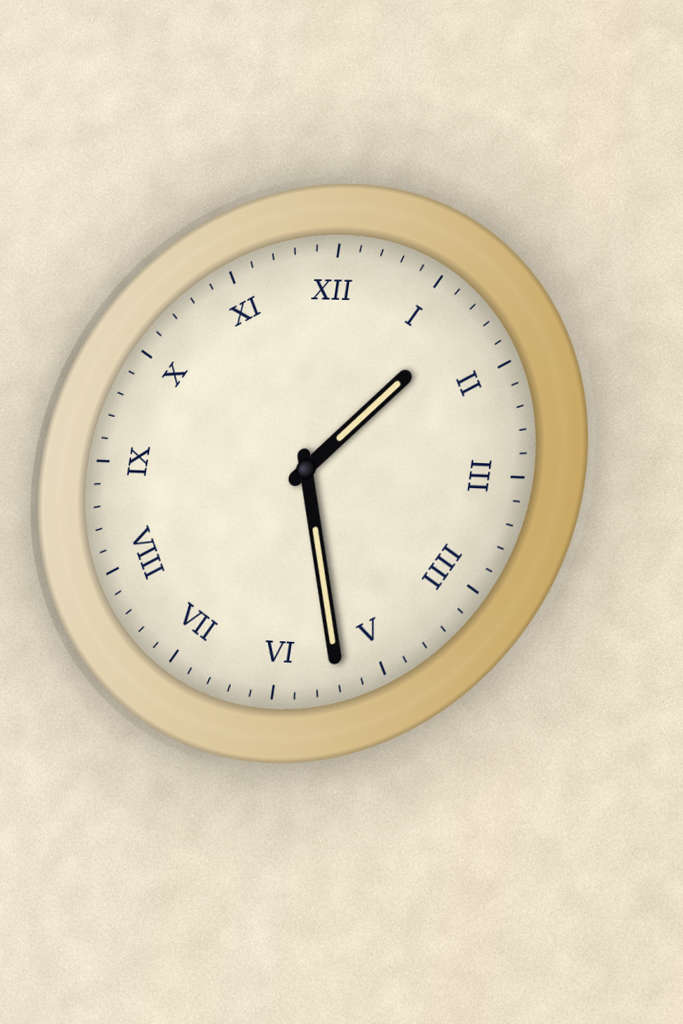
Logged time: {"hour": 1, "minute": 27}
